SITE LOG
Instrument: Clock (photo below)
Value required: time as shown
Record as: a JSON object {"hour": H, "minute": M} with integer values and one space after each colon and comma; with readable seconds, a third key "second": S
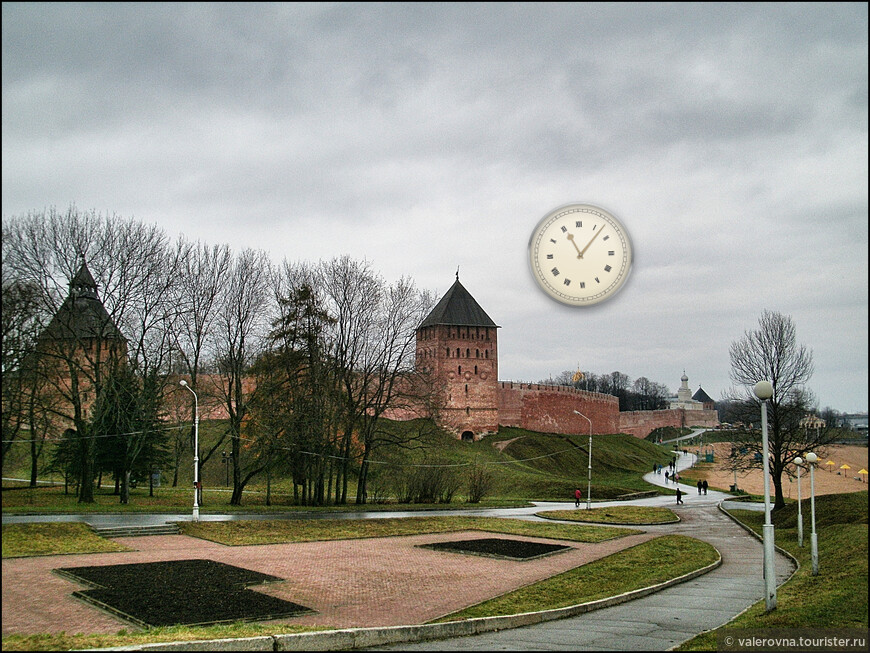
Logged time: {"hour": 11, "minute": 7}
